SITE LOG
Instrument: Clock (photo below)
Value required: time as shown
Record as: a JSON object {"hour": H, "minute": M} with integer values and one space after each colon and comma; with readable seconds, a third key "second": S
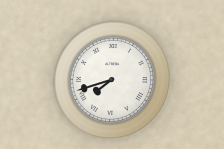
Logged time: {"hour": 7, "minute": 42}
